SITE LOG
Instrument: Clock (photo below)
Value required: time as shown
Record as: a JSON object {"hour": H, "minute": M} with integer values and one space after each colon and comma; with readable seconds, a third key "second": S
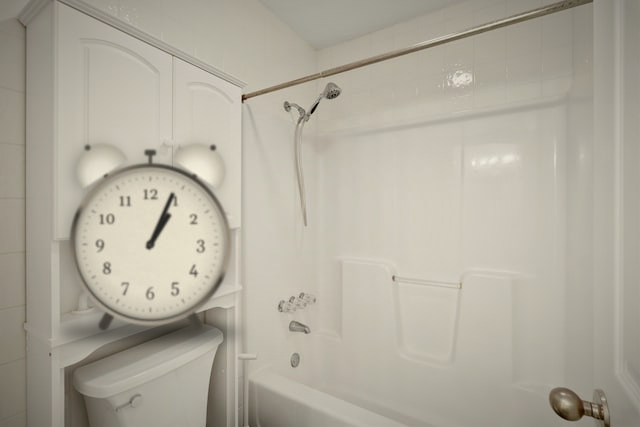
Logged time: {"hour": 1, "minute": 4}
